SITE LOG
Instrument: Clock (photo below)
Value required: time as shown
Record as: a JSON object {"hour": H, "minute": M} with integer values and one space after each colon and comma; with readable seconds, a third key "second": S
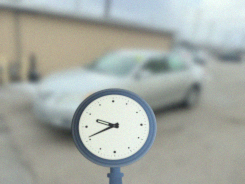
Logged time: {"hour": 9, "minute": 41}
